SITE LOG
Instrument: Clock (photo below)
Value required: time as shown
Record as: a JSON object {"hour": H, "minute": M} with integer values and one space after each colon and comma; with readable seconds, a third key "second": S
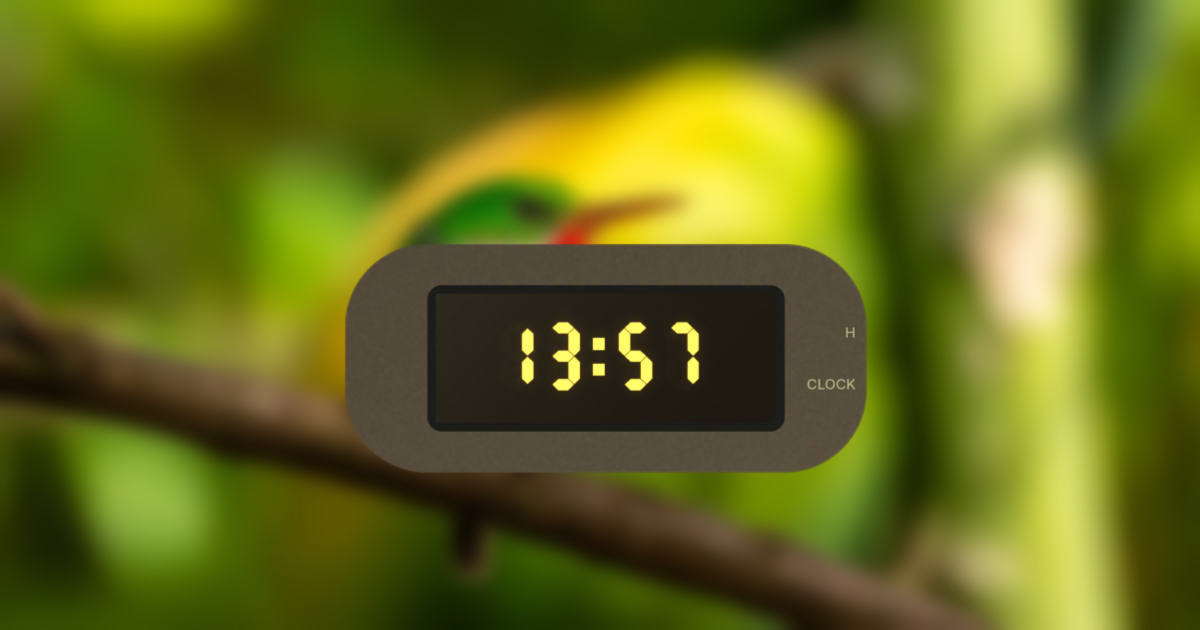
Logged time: {"hour": 13, "minute": 57}
